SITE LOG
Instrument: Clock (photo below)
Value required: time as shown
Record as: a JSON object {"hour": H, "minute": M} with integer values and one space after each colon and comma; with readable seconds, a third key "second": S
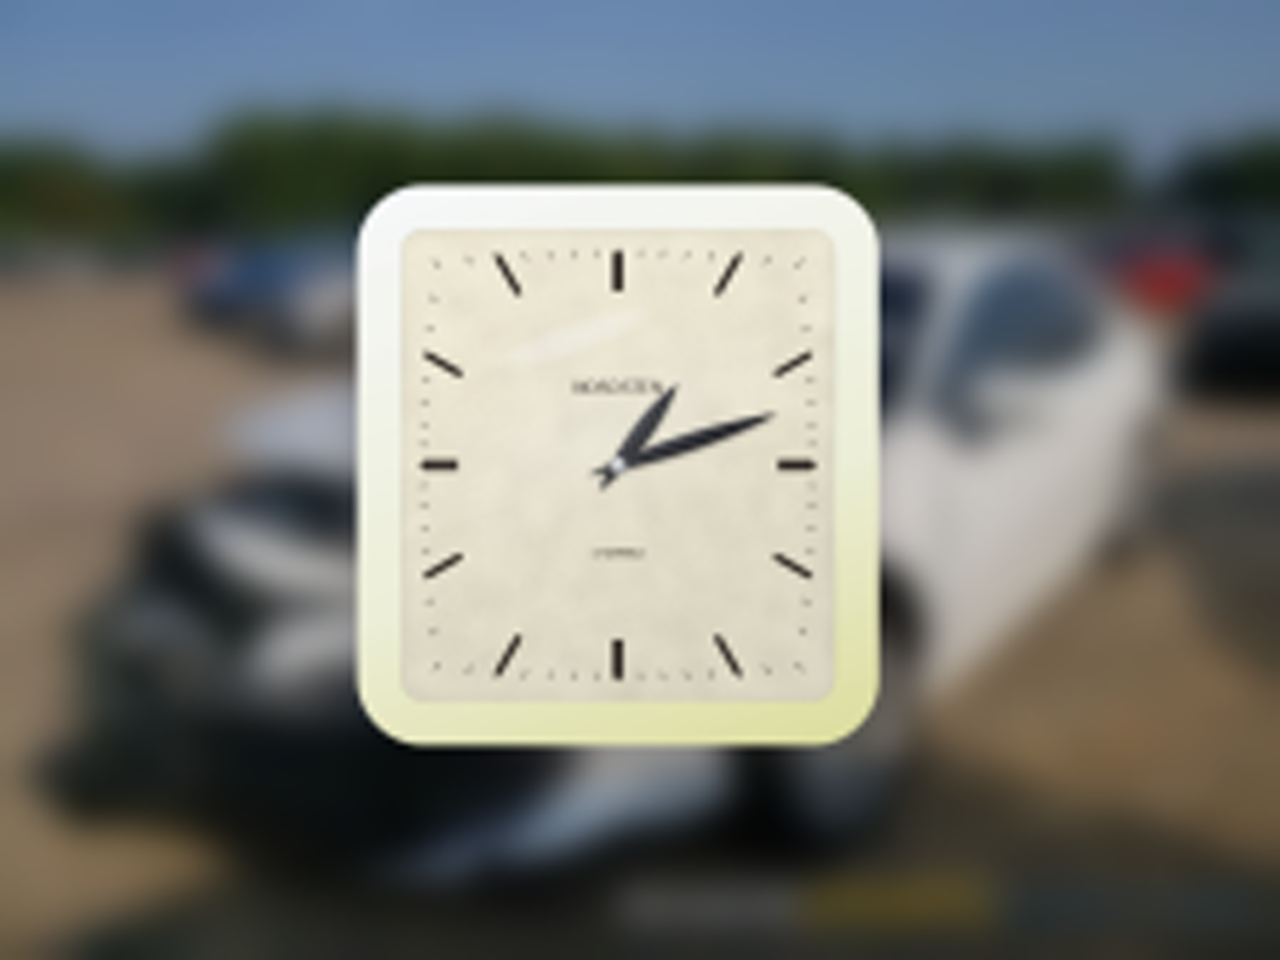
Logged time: {"hour": 1, "minute": 12}
